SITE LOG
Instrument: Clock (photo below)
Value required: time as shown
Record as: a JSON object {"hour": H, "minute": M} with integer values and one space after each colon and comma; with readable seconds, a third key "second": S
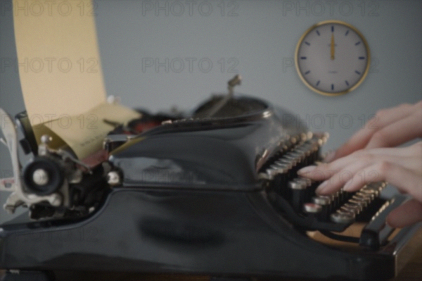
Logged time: {"hour": 12, "minute": 0}
